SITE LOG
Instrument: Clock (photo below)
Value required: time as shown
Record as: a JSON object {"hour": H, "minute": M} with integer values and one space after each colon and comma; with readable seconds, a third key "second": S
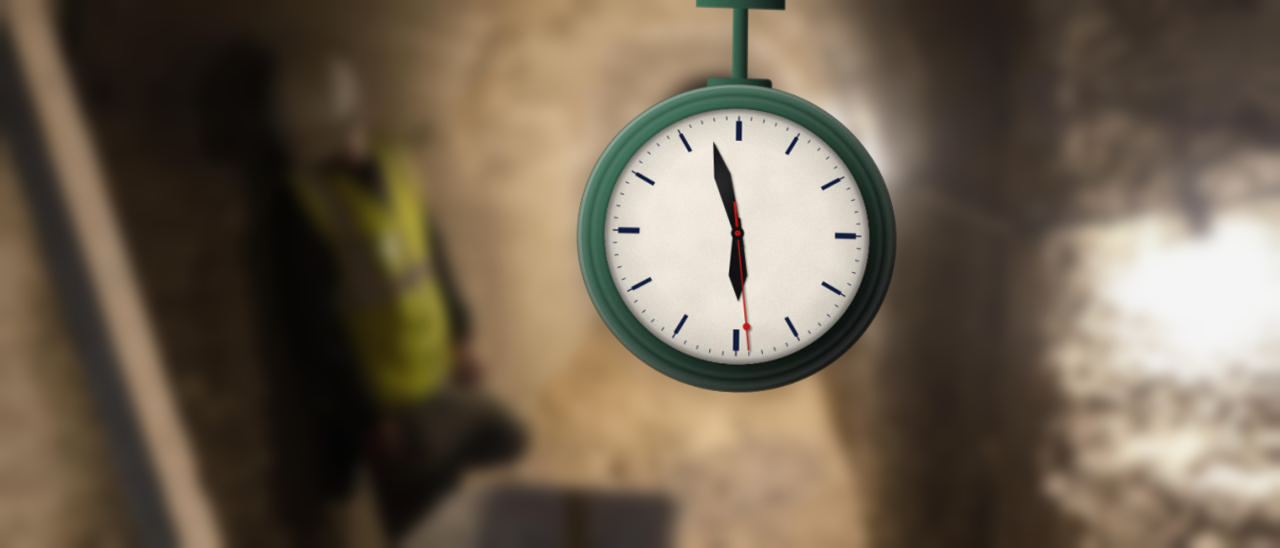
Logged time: {"hour": 5, "minute": 57, "second": 29}
